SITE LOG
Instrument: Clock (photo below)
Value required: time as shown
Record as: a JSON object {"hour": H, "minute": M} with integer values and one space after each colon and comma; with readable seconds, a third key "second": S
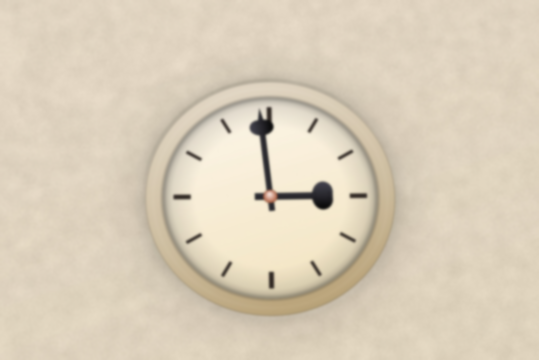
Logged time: {"hour": 2, "minute": 59}
